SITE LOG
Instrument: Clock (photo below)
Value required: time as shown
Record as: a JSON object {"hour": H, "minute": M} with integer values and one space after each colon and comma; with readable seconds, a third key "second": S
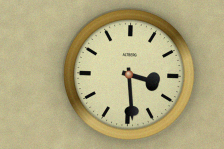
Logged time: {"hour": 3, "minute": 29}
